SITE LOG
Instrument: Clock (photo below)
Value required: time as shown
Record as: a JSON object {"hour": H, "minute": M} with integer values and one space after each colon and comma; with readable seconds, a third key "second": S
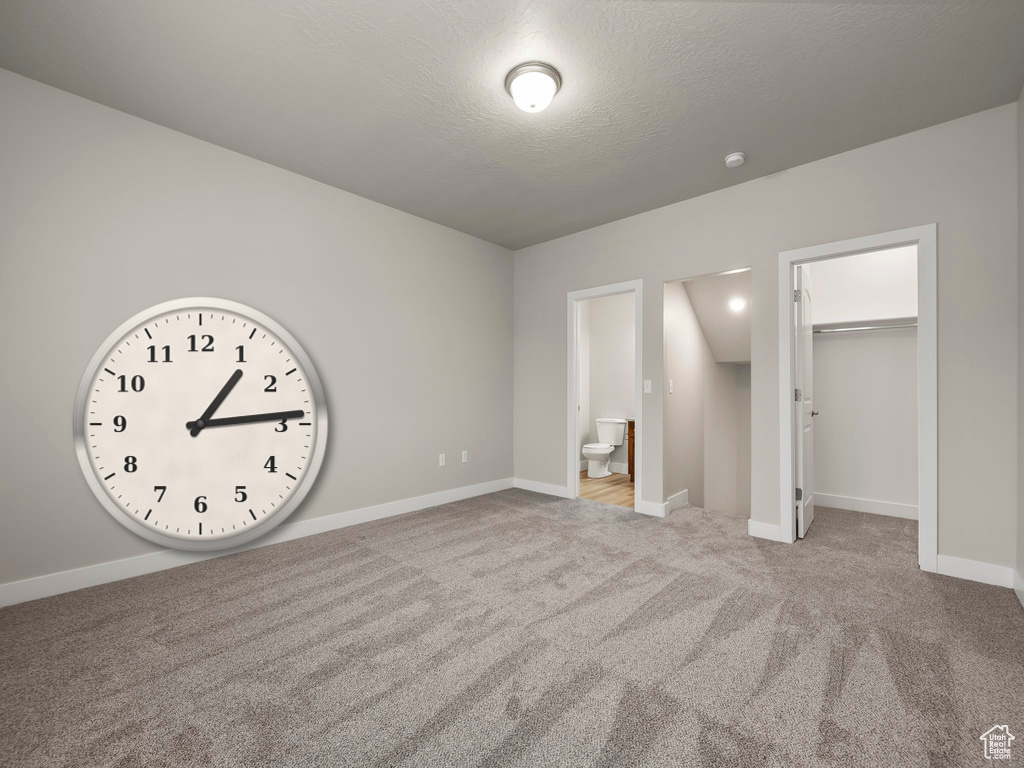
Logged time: {"hour": 1, "minute": 14}
